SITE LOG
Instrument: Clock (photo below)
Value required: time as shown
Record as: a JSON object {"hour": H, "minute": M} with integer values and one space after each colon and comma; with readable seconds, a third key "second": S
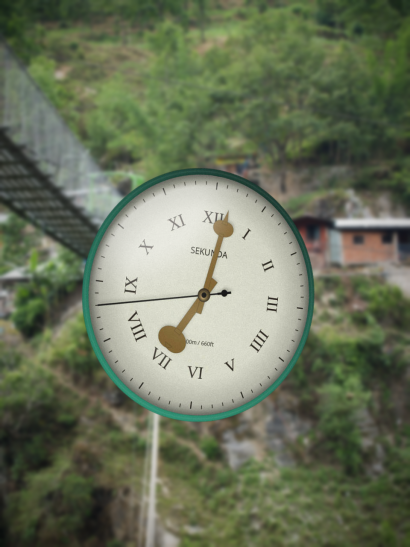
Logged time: {"hour": 7, "minute": 1, "second": 43}
